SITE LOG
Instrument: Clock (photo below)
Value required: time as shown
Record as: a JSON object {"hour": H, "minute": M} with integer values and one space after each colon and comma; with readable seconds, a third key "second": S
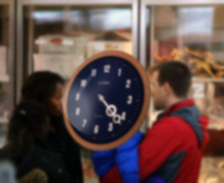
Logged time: {"hour": 4, "minute": 22}
